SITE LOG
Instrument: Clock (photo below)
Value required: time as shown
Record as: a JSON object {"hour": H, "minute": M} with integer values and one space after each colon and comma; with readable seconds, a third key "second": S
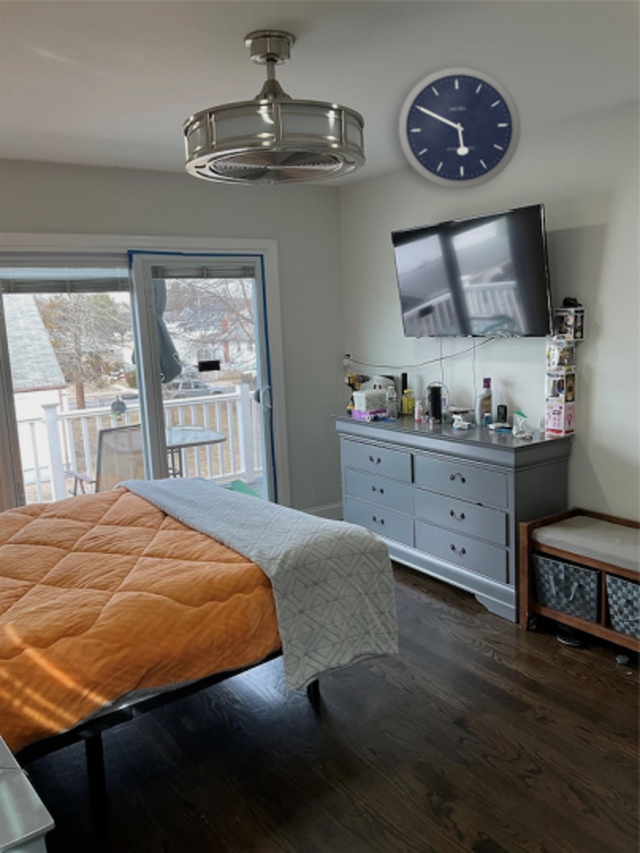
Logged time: {"hour": 5, "minute": 50}
